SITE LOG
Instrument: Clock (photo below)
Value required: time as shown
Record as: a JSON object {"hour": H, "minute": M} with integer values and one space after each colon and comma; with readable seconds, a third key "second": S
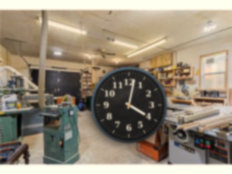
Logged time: {"hour": 4, "minute": 2}
